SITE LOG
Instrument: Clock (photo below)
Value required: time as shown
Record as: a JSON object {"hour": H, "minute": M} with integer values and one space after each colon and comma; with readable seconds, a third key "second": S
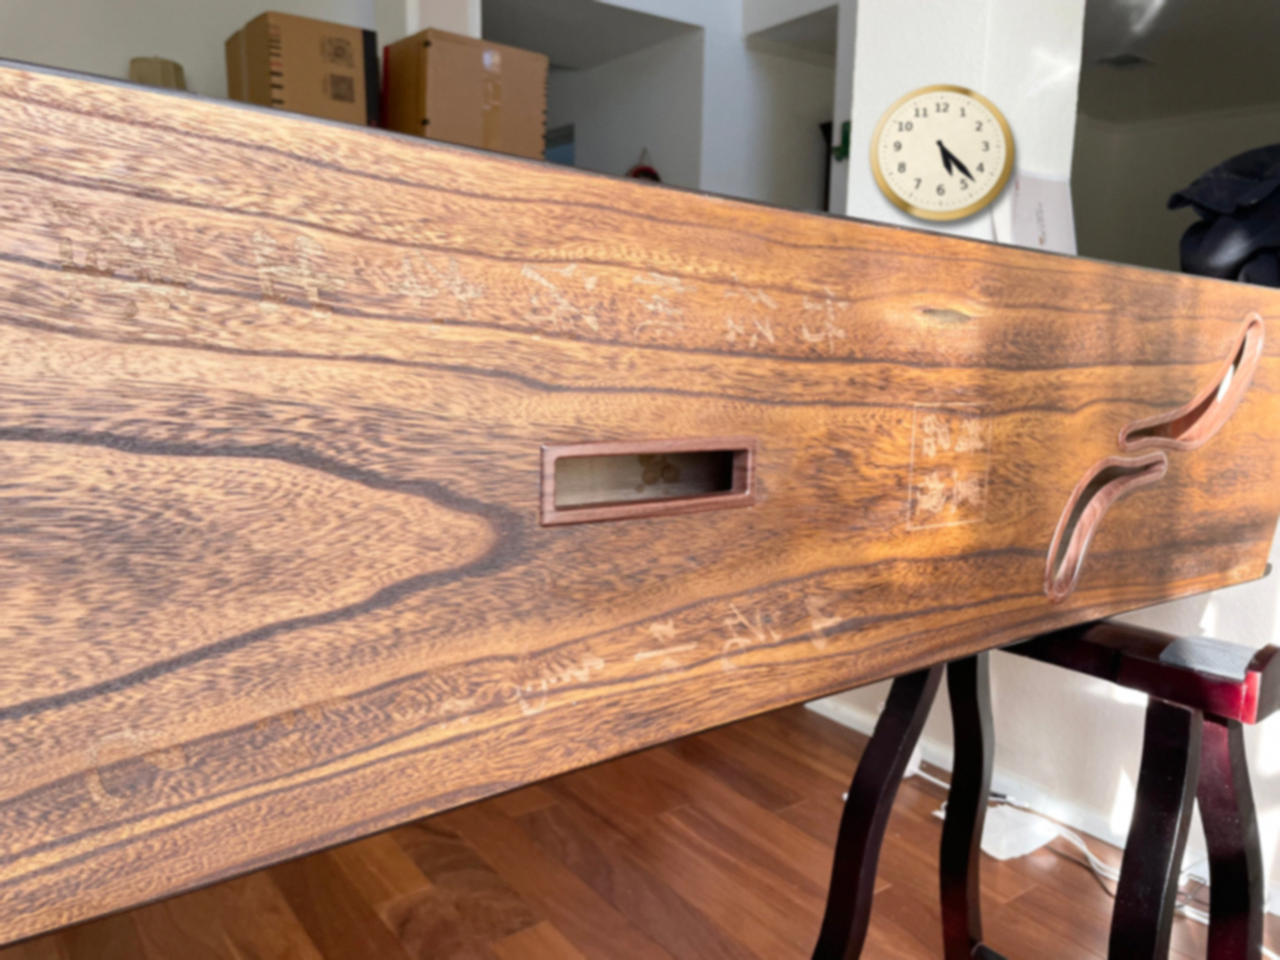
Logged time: {"hour": 5, "minute": 23}
